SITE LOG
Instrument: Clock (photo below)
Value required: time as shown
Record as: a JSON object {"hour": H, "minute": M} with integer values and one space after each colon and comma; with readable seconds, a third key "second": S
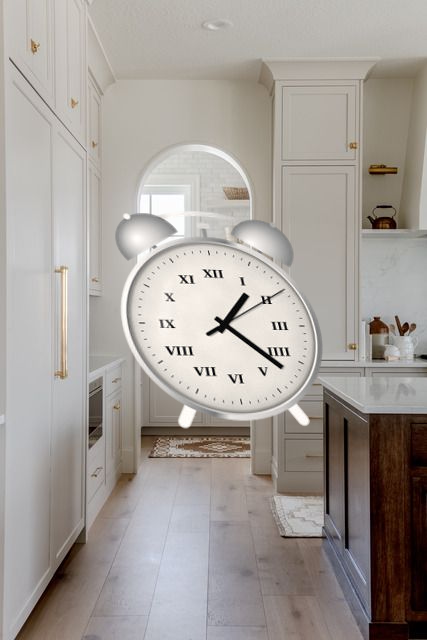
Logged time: {"hour": 1, "minute": 22, "second": 10}
